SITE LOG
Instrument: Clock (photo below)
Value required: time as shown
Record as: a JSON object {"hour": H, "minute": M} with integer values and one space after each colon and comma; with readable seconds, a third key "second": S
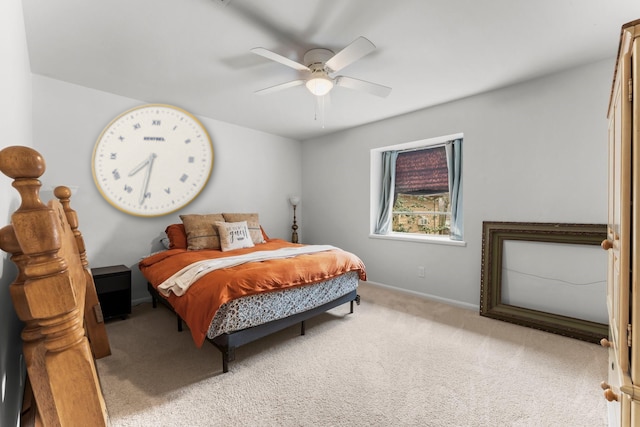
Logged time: {"hour": 7, "minute": 31}
